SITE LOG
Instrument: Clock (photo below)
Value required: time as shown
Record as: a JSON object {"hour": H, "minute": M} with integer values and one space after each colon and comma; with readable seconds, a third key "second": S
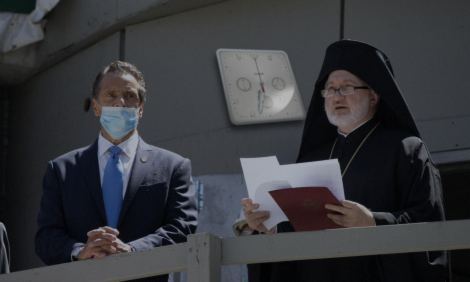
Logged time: {"hour": 6, "minute": 33}
